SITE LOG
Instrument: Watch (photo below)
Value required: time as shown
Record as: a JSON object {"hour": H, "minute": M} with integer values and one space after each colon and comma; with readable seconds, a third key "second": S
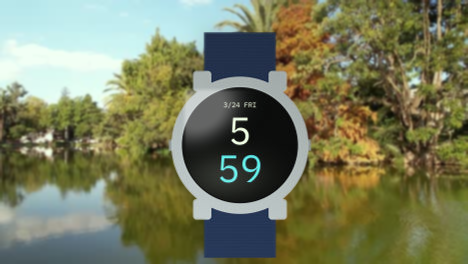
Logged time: {"hour": 5, "minute": 59}
